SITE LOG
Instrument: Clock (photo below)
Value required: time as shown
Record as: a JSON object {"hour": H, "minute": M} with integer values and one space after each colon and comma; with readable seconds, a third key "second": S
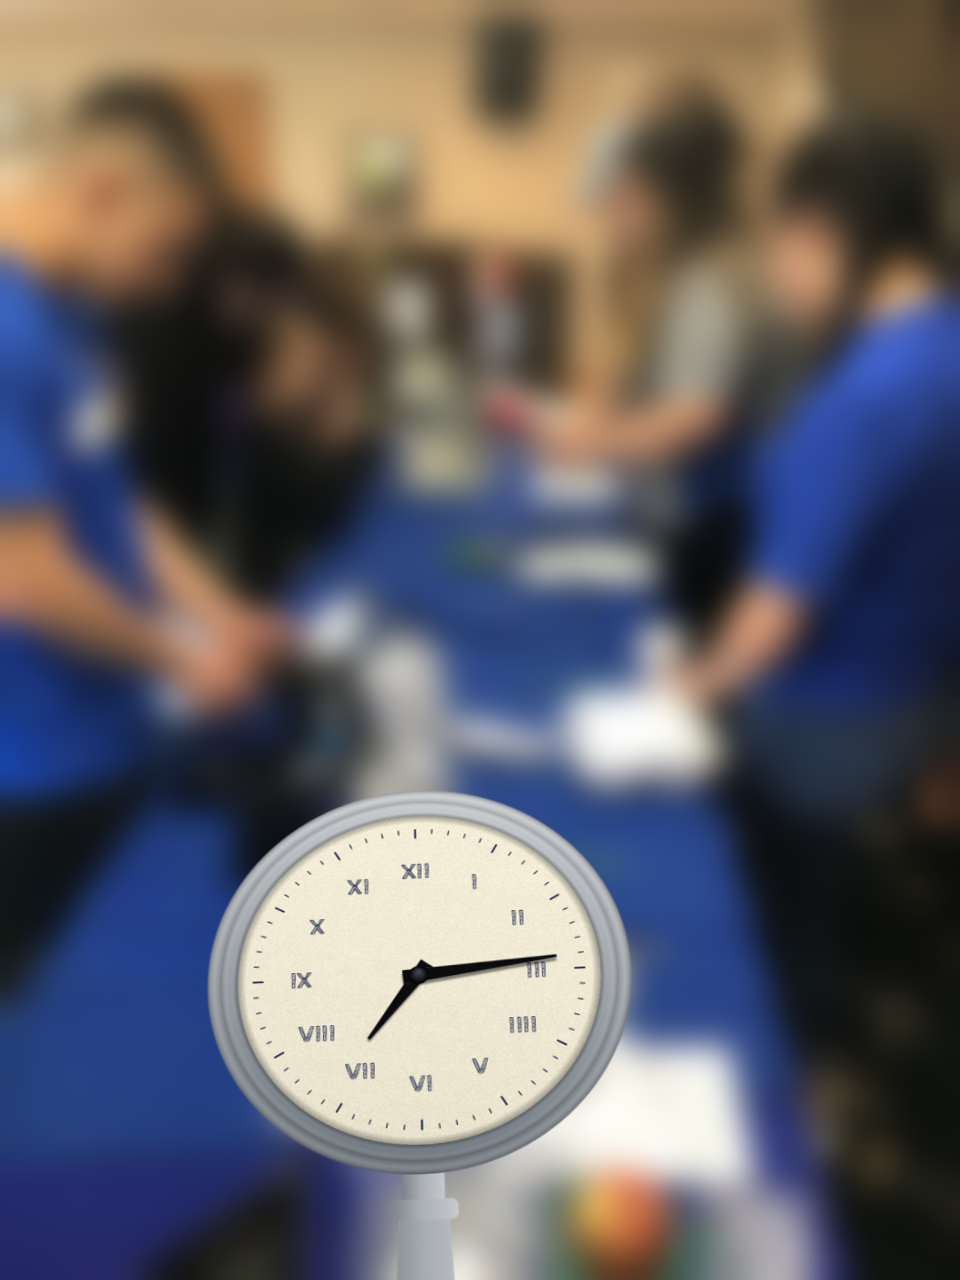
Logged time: {"hour": 7, "minute": 14}
